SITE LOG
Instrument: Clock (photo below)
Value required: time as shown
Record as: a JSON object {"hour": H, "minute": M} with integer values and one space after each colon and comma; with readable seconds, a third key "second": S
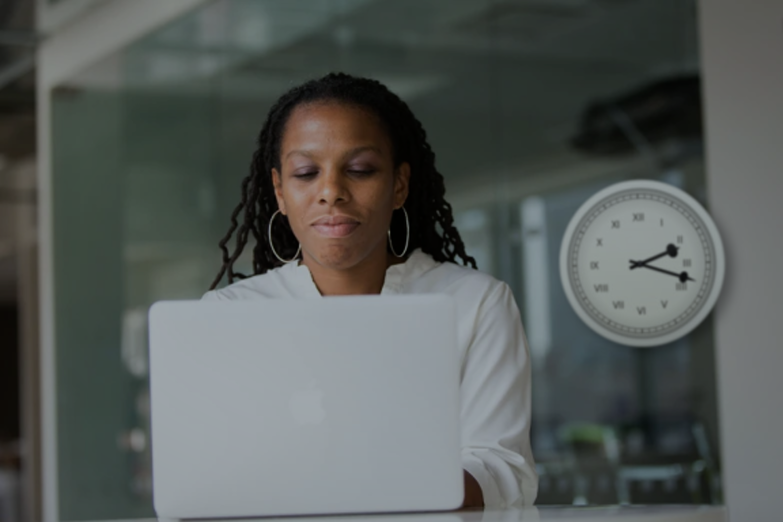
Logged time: {"hour": 2, "minute": 18}
